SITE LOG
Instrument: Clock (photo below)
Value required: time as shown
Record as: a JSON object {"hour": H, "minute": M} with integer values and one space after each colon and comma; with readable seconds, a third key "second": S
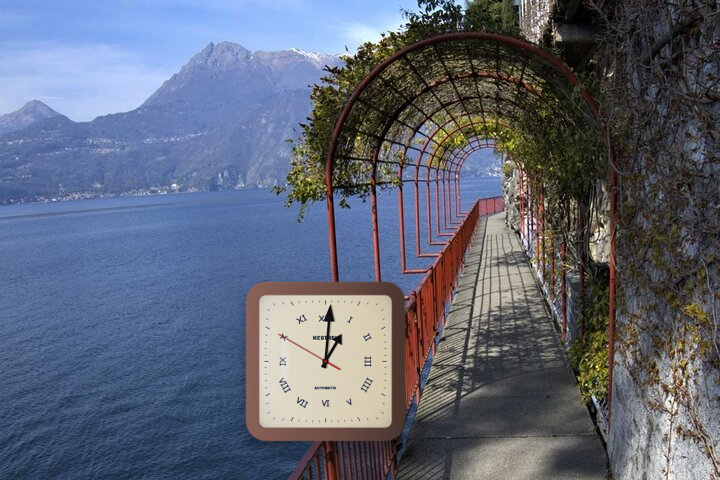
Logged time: {"hour": 1, "minute": 0, "second": 50}
